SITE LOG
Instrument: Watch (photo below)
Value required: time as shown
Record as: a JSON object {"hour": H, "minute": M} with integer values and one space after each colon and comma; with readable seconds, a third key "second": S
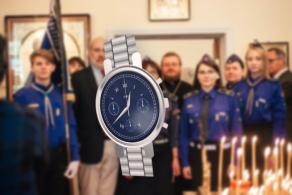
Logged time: {"hour": 12, "minute": 39}
